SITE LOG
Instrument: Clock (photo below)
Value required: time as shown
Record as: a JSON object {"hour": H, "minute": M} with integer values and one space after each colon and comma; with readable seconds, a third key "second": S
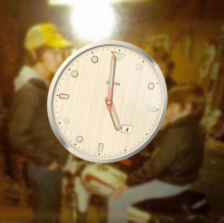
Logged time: {"hour": 4, "minute": 59}
